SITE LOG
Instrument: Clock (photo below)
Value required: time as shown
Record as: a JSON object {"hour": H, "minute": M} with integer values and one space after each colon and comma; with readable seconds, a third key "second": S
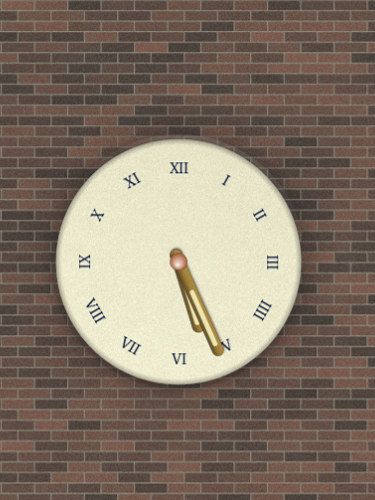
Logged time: {"hour": 5, "minute": 26}
